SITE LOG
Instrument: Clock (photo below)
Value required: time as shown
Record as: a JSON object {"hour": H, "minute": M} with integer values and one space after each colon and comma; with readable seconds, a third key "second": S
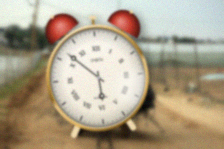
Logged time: {"hour": 5, "minute": 52}
